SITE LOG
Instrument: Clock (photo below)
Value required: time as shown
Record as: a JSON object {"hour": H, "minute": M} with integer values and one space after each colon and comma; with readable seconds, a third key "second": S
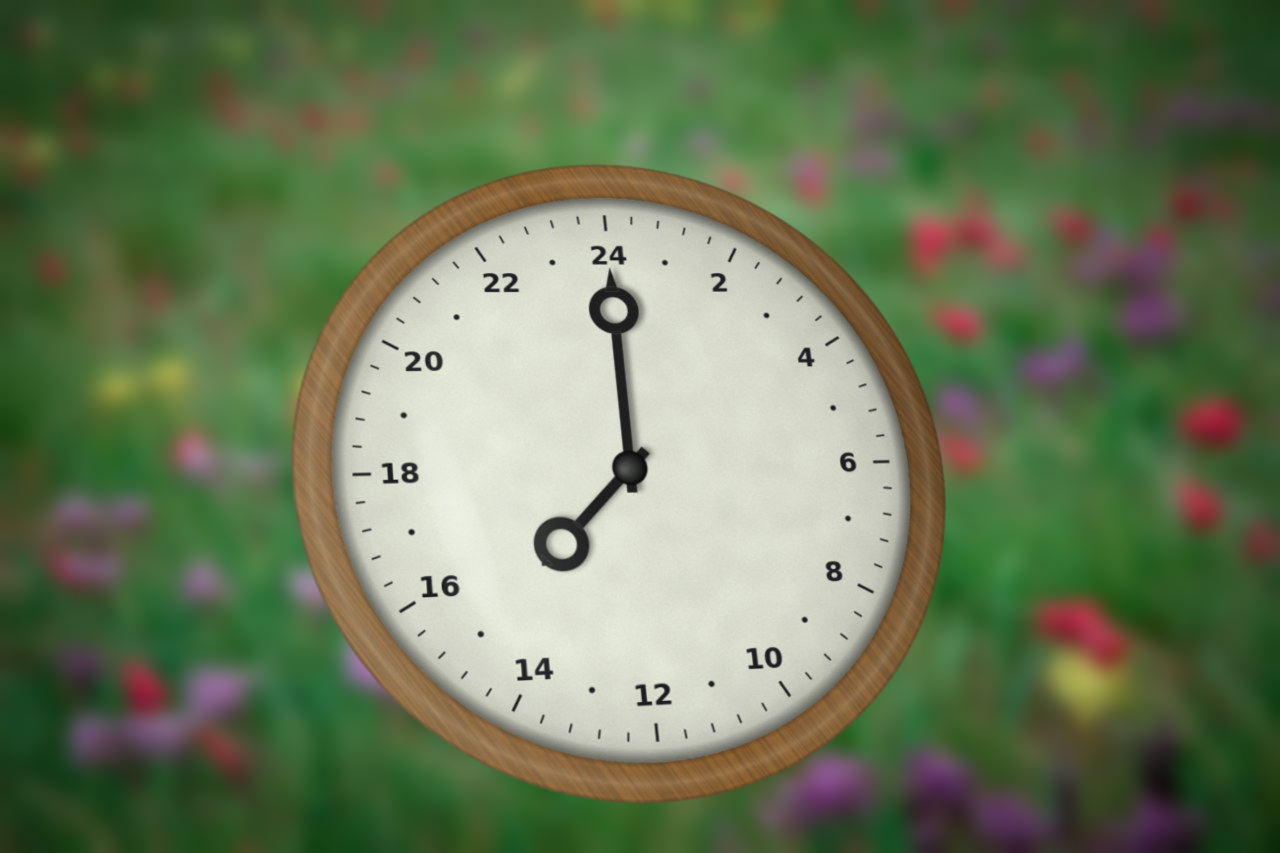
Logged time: {"hour": 15, "minute": 0}
